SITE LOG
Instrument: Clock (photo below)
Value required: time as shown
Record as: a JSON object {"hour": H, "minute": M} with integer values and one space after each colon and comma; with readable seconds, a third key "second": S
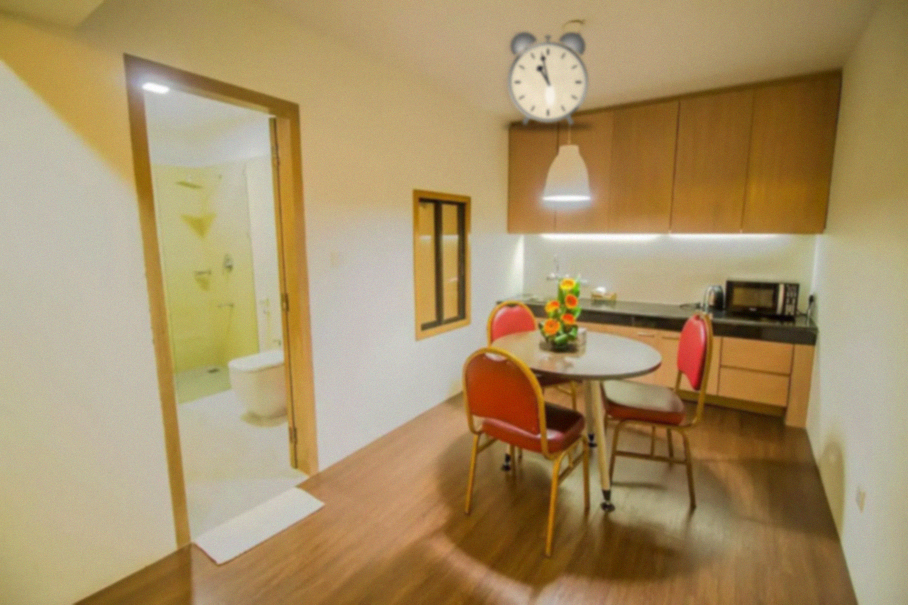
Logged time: {"hour": 10, "minute": 58}
